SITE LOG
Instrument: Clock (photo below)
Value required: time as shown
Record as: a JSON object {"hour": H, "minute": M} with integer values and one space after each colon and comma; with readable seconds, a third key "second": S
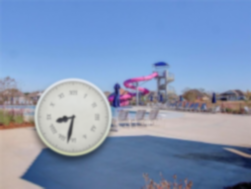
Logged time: {"hour": 8, "minute": 32}
